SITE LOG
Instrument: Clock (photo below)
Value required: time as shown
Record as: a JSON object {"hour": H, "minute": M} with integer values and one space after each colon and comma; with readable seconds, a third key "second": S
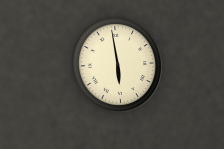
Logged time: {"hour": 5, "minute": 59}
